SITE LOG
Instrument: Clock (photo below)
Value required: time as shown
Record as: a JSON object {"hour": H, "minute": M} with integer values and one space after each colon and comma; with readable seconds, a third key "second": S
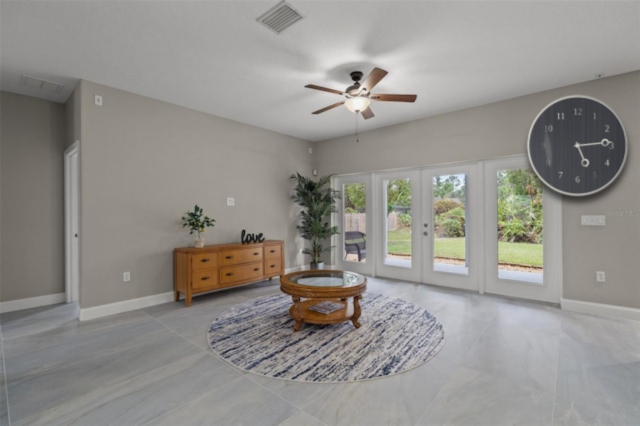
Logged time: {"hour": 5, "minute": 14}
